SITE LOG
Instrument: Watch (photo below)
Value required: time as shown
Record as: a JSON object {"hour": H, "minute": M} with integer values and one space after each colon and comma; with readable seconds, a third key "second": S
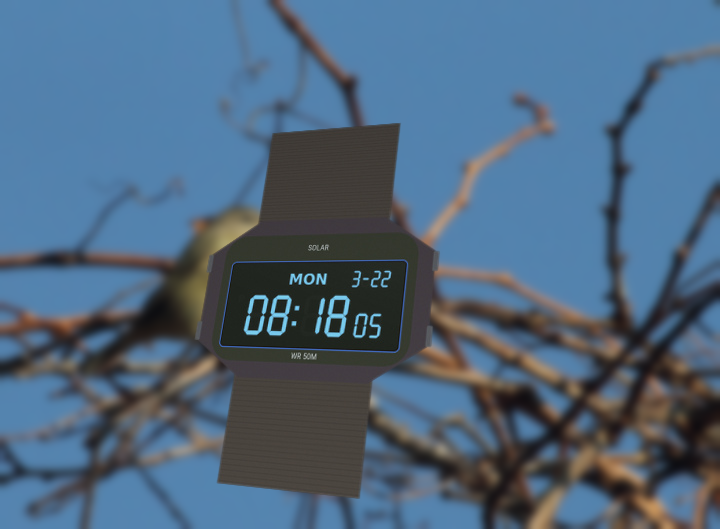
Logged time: {"hour": 8, "minute": 18, "second": 5}
